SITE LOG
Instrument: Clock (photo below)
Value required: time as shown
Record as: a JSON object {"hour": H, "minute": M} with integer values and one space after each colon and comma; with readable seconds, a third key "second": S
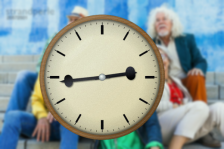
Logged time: {"hour": 2, "minute": 44}
